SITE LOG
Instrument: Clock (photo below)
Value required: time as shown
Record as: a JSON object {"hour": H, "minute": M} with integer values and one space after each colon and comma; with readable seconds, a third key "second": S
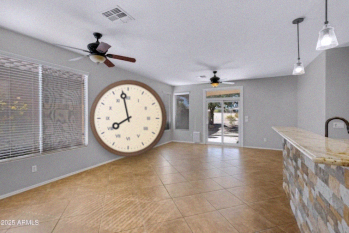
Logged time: {"hour": 7, "minute": 58}
